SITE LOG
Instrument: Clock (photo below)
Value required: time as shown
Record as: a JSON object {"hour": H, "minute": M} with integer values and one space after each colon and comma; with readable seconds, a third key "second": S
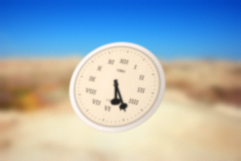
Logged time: {"hour": 5, "minute": 24}
